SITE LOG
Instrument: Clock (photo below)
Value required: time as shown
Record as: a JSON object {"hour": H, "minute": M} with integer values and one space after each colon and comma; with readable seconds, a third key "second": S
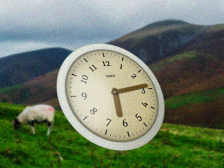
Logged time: {"hour": 6, "minute": 14}
